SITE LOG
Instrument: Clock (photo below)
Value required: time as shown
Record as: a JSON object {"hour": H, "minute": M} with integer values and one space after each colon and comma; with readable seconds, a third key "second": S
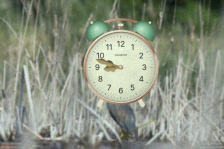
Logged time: {"hour": 8, "minute": 48}
